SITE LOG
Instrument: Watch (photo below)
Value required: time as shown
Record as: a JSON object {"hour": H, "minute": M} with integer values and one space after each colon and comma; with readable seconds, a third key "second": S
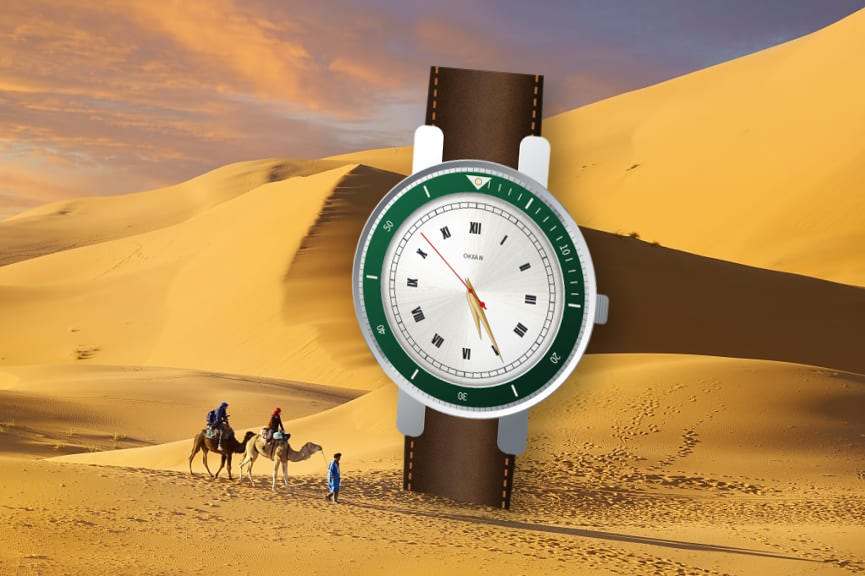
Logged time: {"hour": 5, "minute": 24, "second": 52}
